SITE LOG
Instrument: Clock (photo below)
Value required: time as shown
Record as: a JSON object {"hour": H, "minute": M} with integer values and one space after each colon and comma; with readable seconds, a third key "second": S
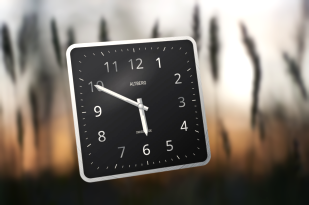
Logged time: {"hour": 5, "minute": 50}
